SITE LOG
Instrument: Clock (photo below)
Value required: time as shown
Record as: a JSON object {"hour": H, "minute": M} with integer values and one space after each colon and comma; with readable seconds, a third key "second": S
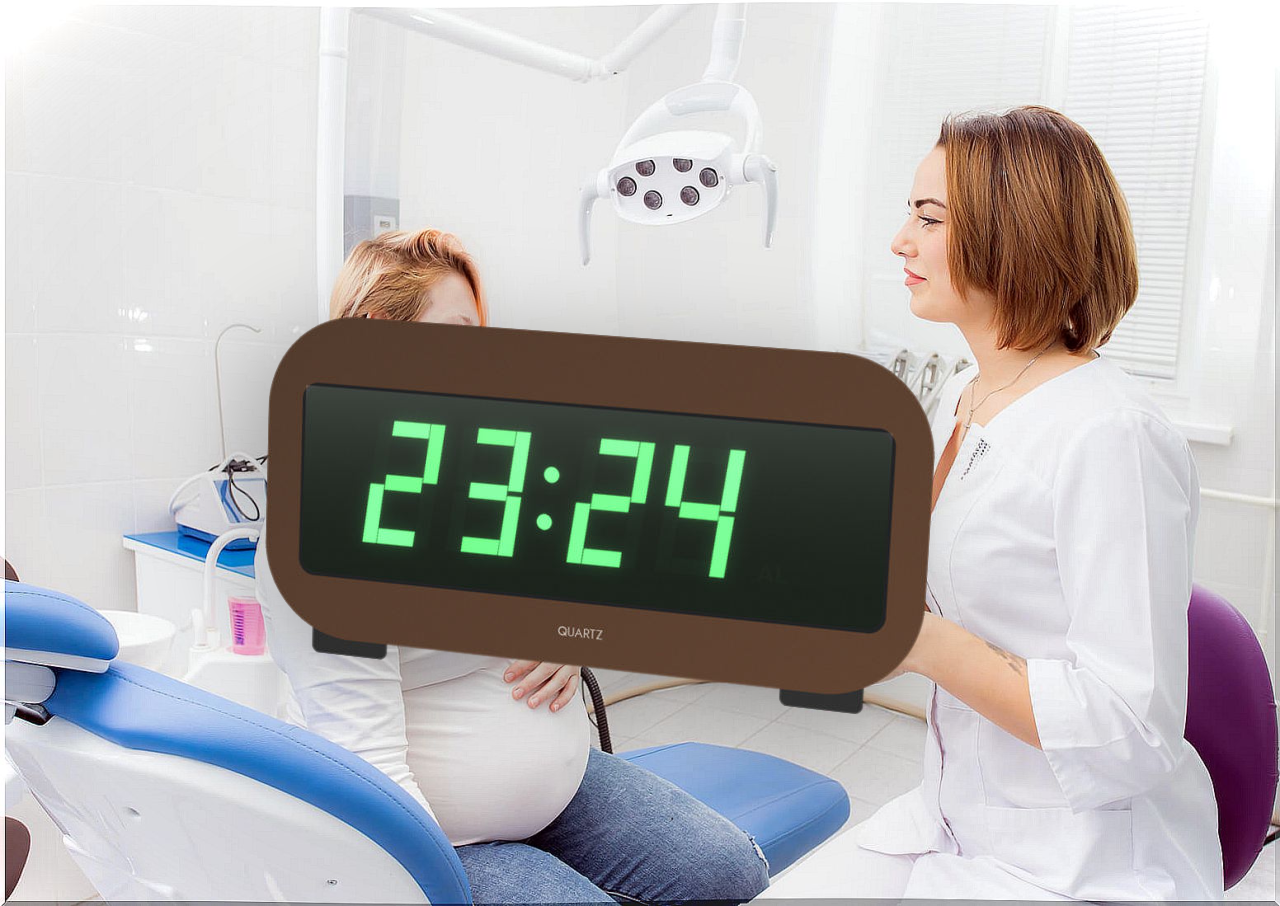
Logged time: {"hour": 23, "minute": 24}
